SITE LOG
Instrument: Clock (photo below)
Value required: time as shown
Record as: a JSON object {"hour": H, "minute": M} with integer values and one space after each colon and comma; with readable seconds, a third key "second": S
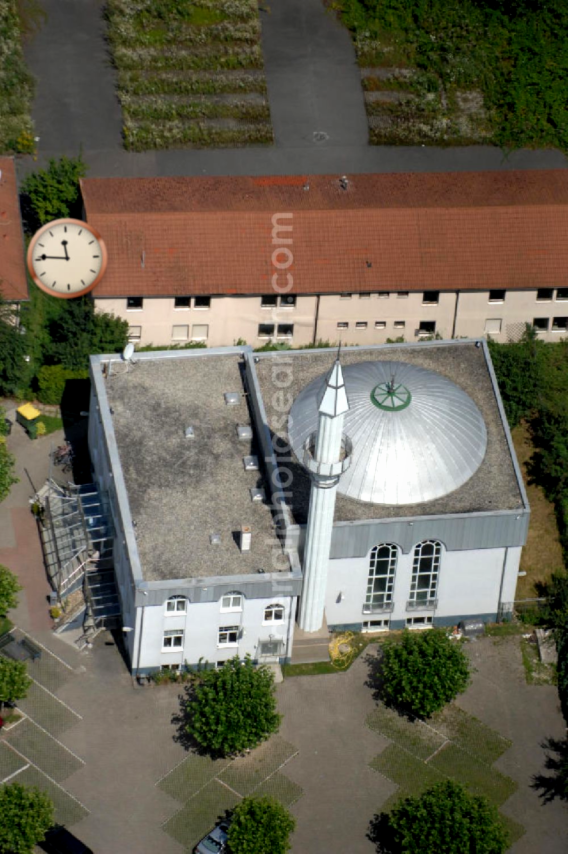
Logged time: {"hour": 11, "minute": 46}
